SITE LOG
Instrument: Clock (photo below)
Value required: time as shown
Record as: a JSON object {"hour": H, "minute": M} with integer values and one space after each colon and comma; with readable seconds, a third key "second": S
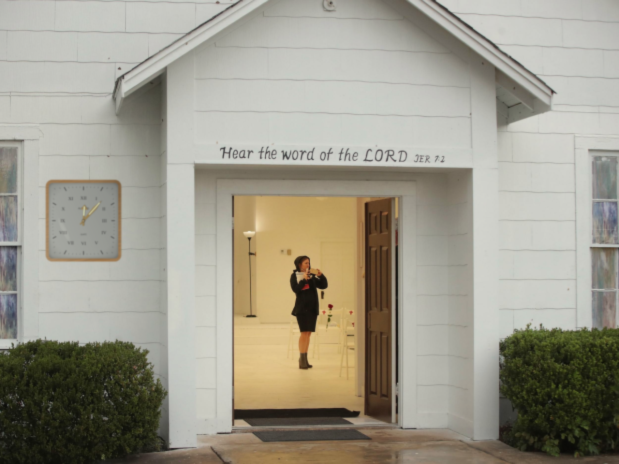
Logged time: {"hour": 12, "minute": 7}
